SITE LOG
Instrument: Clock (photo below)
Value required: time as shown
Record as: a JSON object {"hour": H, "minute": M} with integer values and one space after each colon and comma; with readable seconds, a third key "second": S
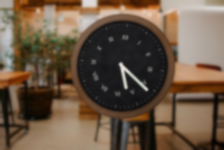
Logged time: {"hour": 5, "minute": 21}
